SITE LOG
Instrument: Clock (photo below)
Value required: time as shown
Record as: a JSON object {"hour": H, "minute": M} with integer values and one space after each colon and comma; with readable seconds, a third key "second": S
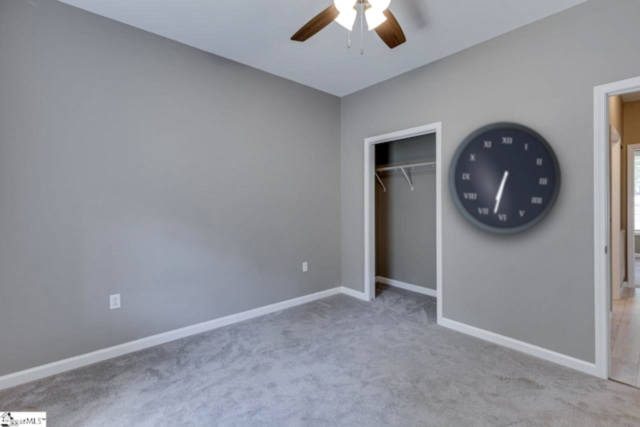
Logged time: {"hour": 6, "minute": 32}
